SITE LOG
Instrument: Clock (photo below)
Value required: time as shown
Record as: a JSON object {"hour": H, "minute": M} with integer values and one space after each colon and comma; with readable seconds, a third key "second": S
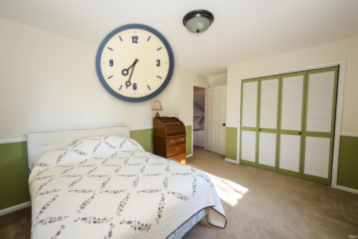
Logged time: {"hour": 7, "minute": 33}
